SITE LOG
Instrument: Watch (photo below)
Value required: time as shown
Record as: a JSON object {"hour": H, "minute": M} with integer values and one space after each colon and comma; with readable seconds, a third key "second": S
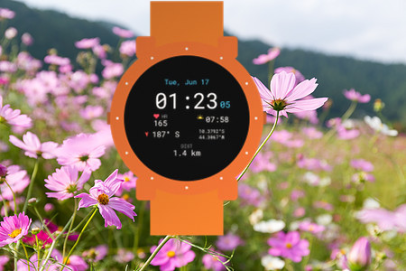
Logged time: {"hour": 1, "minute": 23, "second": 5}
